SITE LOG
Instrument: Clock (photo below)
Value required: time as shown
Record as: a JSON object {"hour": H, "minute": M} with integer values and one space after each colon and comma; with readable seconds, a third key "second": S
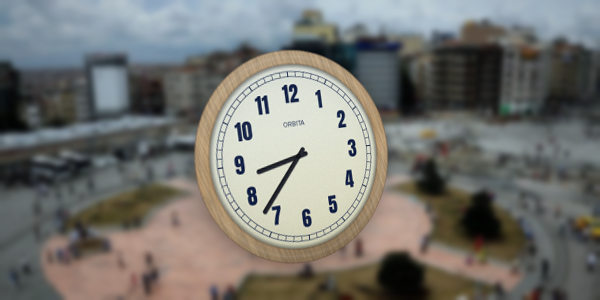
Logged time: {"hour": 8, "minute": 37}
